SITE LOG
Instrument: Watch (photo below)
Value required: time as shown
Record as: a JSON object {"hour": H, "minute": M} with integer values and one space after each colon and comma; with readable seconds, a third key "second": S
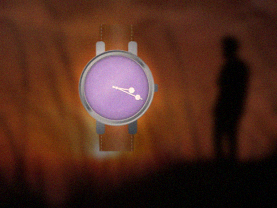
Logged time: {"hour": 3, "minute": 19}
